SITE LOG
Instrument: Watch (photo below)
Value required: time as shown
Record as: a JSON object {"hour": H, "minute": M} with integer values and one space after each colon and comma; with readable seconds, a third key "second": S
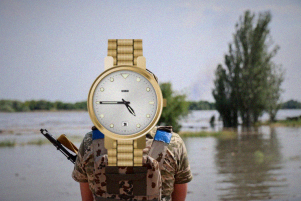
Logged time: {"hour": 4, "minute": 45}
